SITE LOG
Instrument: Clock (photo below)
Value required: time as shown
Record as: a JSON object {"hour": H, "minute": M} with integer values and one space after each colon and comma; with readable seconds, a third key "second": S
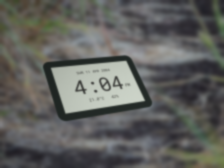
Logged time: {"hour": 4, "minute": 4}
